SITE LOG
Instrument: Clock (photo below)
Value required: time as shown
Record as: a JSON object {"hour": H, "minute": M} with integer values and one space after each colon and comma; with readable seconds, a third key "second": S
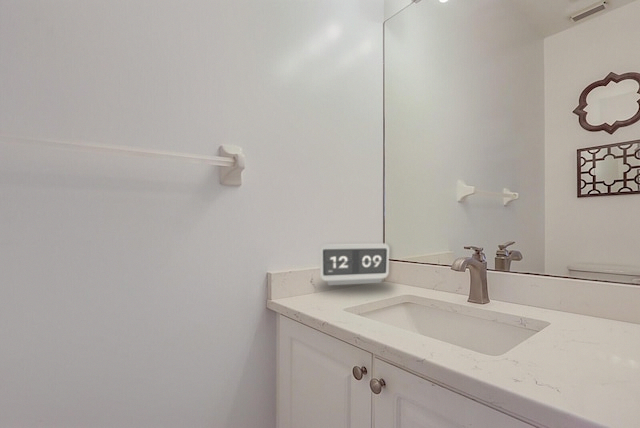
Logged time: {"hour": 12, "minute": 9}
